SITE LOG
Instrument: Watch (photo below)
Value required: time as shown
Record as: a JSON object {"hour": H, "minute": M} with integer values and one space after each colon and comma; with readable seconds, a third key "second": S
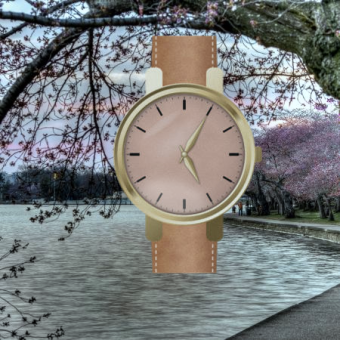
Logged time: {"hour": 5, "minute": 5}
